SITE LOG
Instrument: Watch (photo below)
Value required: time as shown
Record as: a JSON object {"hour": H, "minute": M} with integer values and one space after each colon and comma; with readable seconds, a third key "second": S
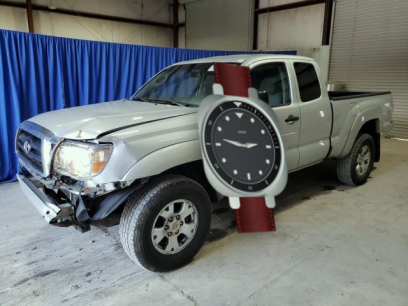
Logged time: {"hour": 2, "minute": 47}
